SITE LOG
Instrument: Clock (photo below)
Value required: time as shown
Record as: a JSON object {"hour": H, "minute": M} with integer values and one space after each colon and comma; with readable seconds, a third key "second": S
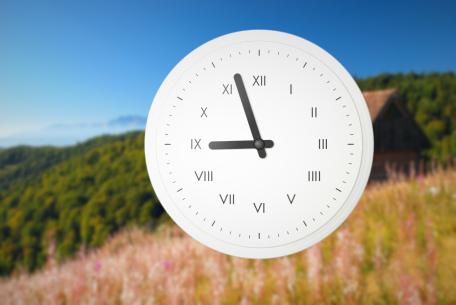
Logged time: {"hour": 8, "minute": 57}
